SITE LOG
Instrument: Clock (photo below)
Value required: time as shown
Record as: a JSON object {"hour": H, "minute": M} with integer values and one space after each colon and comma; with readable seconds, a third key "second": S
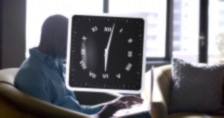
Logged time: {"hour": 6, "minute": 2}
